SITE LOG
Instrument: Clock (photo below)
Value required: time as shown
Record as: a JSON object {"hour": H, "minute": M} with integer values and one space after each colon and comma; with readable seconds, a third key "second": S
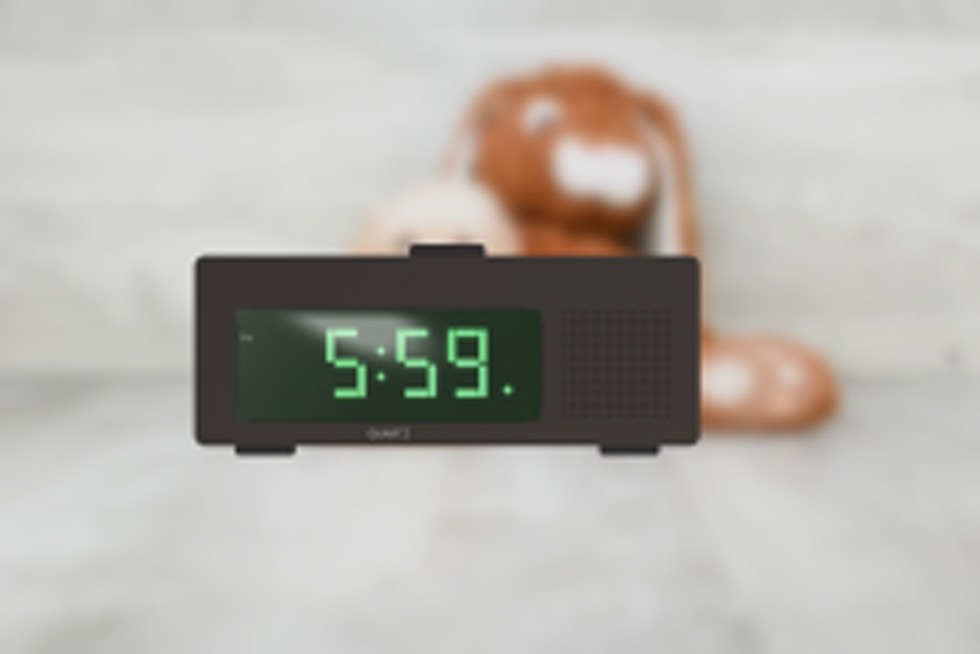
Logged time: {"hour": 5, "minute": 59}
